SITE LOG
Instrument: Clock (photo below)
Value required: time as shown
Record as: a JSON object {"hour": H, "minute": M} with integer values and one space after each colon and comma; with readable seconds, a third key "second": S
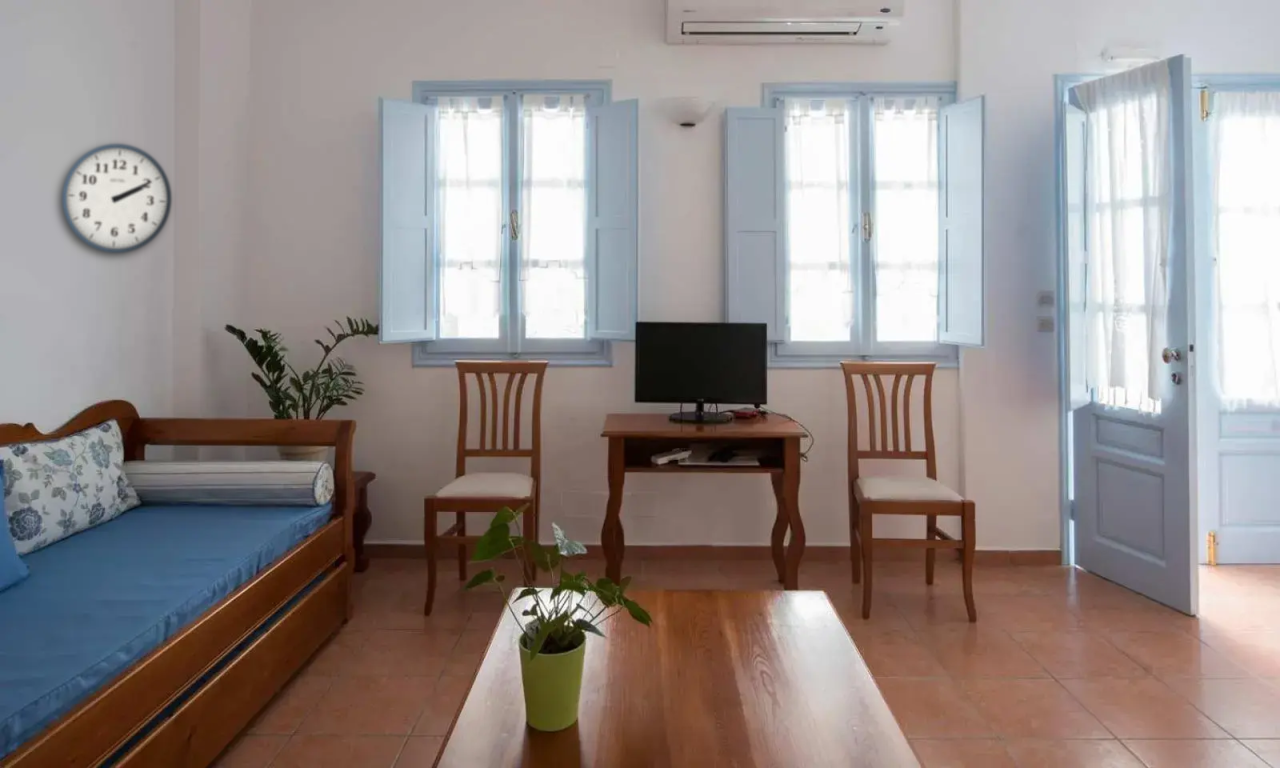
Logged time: {"hour": 2, "minute": 10}
